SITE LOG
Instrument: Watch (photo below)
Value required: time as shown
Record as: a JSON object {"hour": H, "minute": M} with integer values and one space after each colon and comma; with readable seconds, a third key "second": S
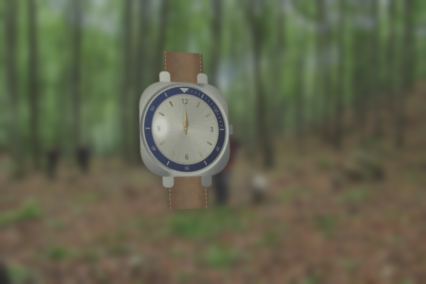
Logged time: {"hour": 12, "minute": 0}
